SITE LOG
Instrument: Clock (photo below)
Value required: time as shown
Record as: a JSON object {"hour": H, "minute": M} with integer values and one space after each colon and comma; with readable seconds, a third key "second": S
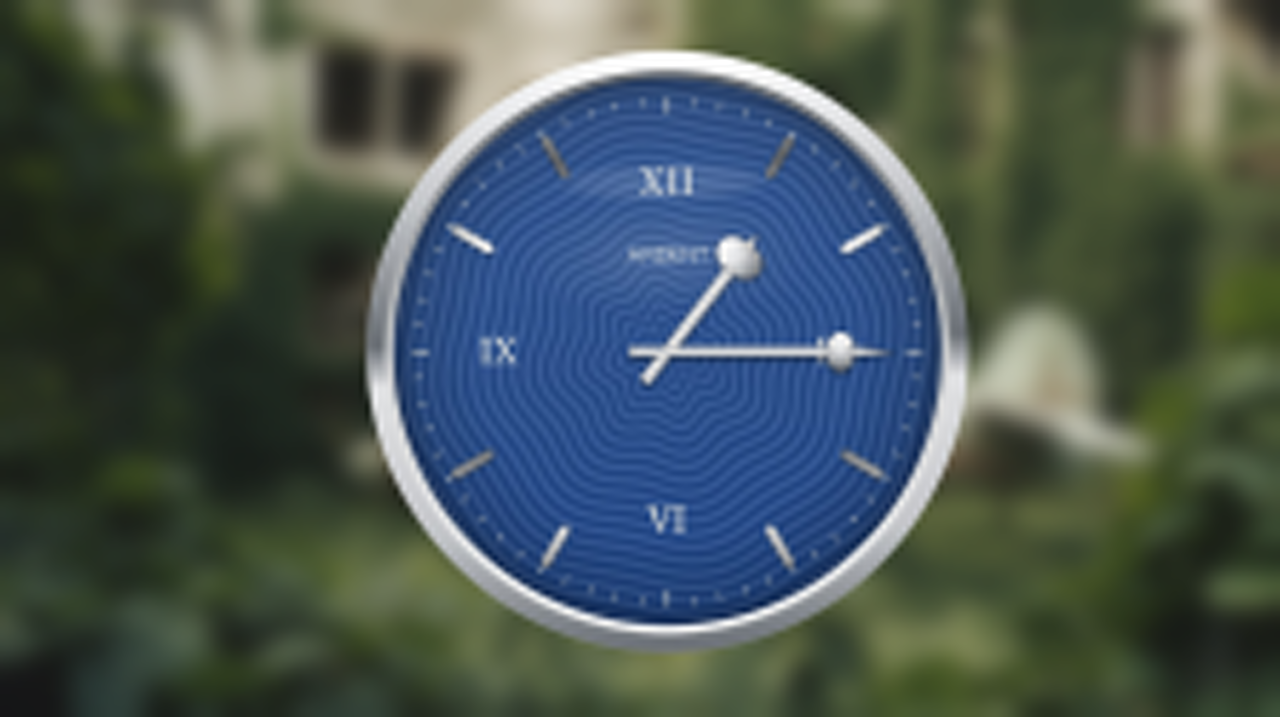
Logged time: {"hour": 1, "minute": 15}
